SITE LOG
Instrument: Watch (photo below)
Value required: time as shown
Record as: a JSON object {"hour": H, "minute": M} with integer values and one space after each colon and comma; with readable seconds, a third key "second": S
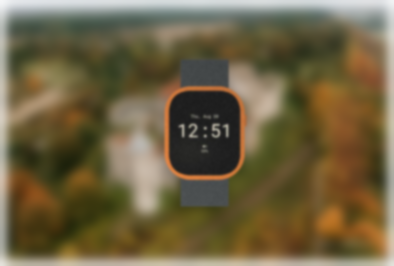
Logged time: {"hour": 12, "minute": 51}
